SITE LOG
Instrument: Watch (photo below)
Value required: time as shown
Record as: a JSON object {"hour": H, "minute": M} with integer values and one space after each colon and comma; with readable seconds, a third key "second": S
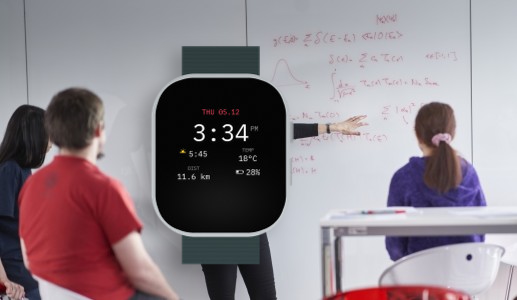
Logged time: {"hour": 3, "minute": 34}
